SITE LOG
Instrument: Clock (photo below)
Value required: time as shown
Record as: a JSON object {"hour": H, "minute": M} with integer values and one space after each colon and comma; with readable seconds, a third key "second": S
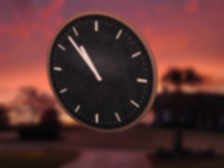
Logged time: {"hour": 10, "minute": 53}
